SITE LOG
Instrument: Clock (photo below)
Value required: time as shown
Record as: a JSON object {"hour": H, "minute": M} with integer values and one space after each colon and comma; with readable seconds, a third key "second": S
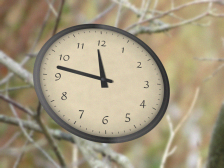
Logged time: {"hour": 11, "minute": 47}
